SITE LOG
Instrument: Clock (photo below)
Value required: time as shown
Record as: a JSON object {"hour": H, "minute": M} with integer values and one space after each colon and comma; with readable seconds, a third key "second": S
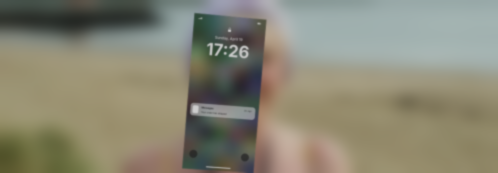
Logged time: {"hour": 17, "minute": 26}
